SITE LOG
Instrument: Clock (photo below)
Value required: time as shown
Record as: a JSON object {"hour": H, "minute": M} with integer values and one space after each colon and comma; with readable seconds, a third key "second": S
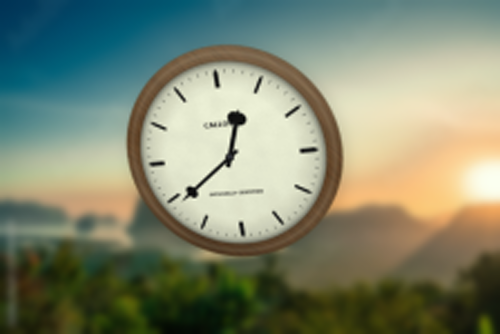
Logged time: {"hour": 12, "minute": 39}
